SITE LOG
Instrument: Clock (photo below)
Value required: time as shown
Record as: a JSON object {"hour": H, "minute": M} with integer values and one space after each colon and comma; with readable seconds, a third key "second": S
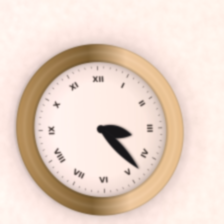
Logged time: {"hour": 3, "minute": 23}
